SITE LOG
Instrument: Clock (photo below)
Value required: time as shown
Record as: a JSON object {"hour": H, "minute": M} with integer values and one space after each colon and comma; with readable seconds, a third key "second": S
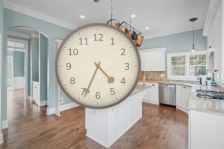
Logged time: {"hour": 4, "minute": 34}
